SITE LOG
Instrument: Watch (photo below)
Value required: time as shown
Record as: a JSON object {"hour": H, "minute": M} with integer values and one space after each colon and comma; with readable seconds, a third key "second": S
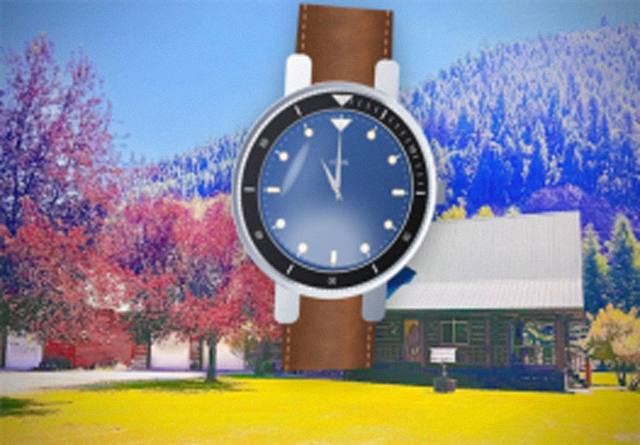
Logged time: {"hour": 11, "minute": 0}
